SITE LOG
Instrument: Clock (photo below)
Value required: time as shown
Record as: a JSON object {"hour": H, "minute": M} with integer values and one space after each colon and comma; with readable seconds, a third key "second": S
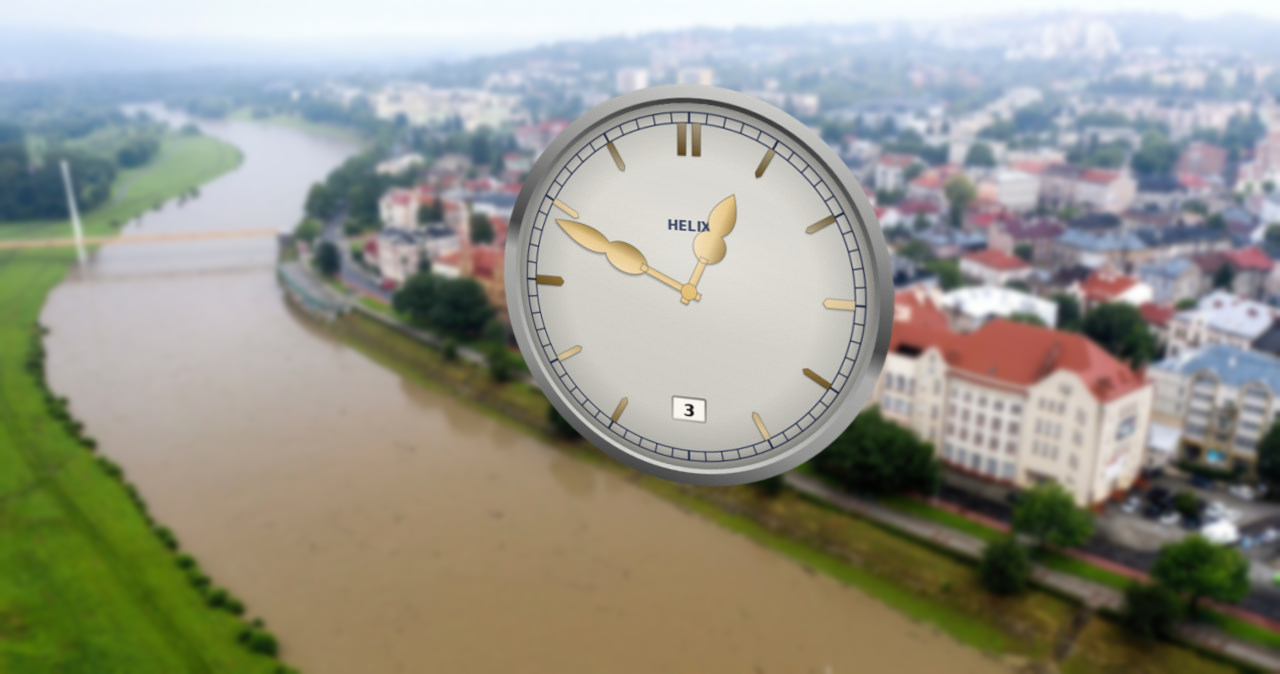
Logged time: {"hour": 12, "minute": 49}
